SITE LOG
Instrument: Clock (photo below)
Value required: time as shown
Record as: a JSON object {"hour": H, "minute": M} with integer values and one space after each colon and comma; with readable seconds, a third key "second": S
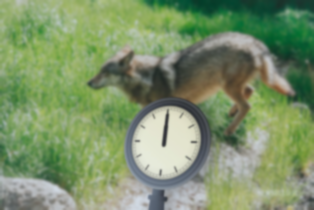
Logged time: {"hour": 12, "minute": 0}
